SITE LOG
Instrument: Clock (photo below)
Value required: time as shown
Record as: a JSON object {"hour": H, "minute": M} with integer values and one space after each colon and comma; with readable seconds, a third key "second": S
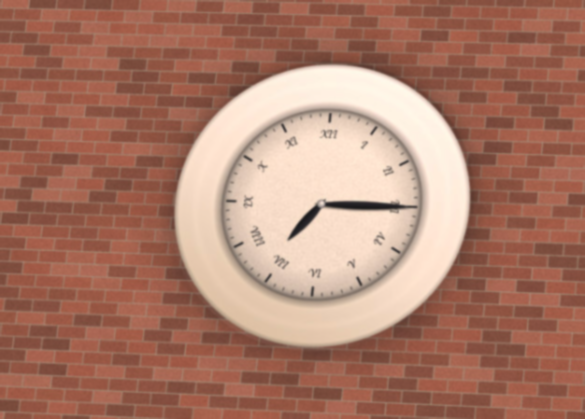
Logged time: {"hour": 7, "minute": 15}
